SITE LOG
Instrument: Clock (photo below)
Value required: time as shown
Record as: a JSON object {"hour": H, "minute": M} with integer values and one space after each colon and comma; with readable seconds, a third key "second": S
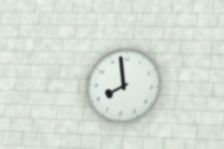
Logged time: {"hour": 7, "minute": 58}
